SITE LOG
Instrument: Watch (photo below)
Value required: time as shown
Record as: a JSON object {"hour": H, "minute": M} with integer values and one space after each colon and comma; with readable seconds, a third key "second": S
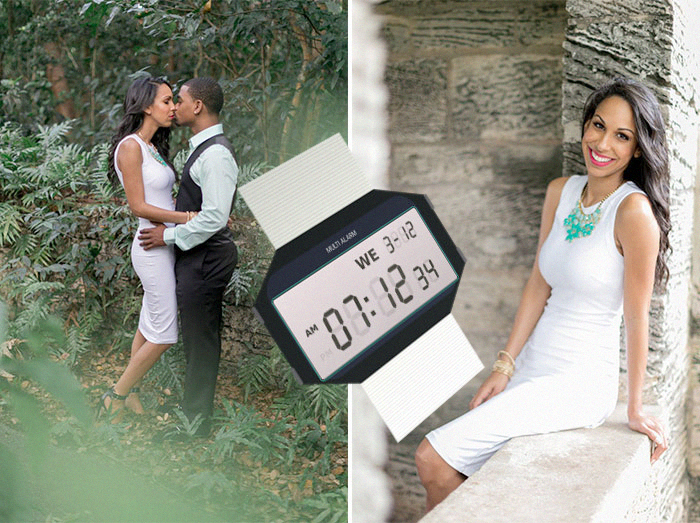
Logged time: {"hour": 7, "minute": 12, "second": 34}
